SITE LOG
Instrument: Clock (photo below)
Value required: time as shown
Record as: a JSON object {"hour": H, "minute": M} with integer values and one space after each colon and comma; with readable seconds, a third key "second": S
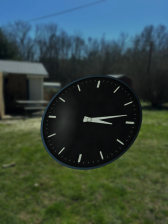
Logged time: {"hour": 3, "minute": 13}
